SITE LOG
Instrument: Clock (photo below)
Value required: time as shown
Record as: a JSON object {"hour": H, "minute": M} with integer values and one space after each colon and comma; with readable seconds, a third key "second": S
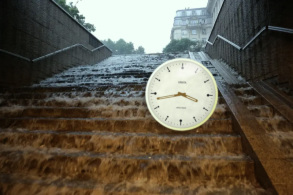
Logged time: {"hour": 3, "minute": 43}
